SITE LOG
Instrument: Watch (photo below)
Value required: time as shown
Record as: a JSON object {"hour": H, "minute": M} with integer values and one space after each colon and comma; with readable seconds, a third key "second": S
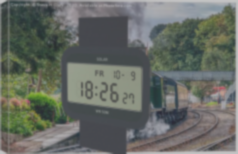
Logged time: {"hour": 18, "minute": 26}
